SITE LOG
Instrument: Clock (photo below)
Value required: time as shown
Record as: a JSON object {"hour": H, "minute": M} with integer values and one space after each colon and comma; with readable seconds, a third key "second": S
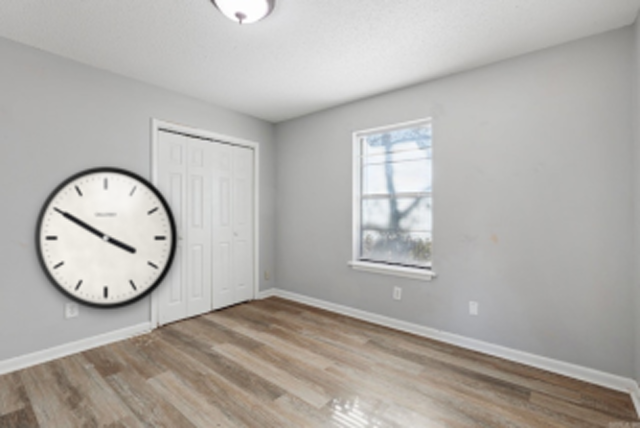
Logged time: {"hour": 3, "minute": 50}
